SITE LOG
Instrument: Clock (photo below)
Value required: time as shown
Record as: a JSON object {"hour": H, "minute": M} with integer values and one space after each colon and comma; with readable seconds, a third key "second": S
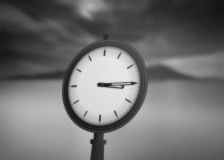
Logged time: {"hour": 3, "minute": 15}
